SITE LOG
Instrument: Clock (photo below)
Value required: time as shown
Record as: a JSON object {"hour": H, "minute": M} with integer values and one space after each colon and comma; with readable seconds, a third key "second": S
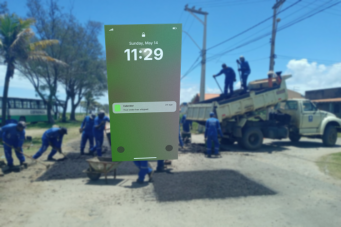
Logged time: {"hour": 11, "minute": 29}
